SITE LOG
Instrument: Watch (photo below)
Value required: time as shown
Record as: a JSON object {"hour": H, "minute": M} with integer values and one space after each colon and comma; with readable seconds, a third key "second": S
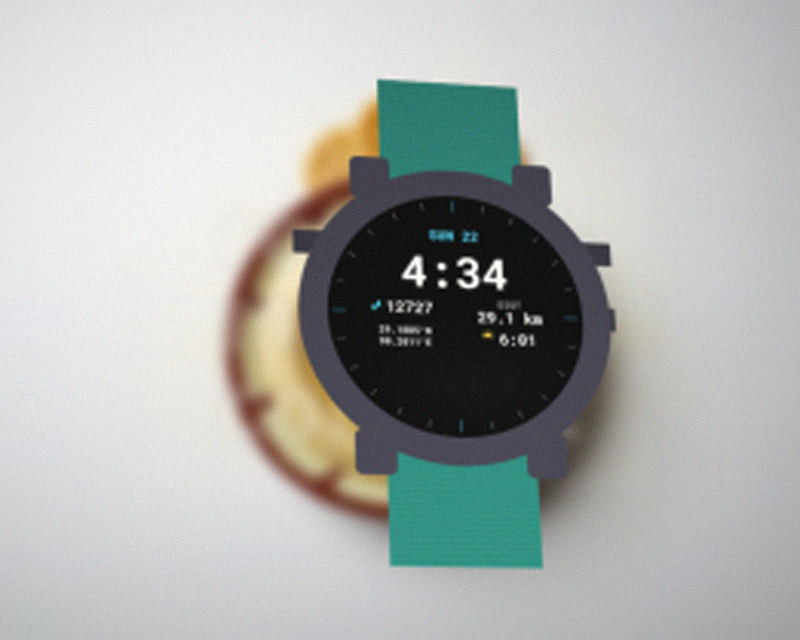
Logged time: {"hour": 4, "minute": 34}
